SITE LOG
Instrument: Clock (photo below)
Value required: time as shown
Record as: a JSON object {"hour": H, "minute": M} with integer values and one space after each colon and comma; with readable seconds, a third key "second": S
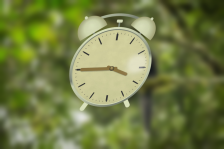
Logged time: {"hour": 3, "minute": 45}
